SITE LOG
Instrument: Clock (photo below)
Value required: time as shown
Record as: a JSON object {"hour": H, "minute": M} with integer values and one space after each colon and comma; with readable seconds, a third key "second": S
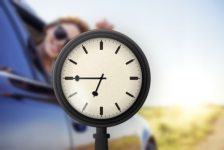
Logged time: {"hour": 6, "minute": 45}
